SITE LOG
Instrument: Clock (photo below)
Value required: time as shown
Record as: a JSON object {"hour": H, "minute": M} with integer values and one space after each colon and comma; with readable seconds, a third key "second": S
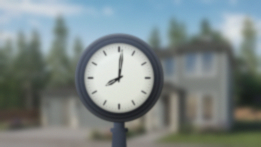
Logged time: {"hour": 8, "minute": 1}
